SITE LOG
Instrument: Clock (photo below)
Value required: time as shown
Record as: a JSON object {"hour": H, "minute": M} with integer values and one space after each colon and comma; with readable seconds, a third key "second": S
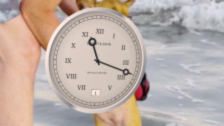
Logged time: {"hour": 11, "minute": 18}
